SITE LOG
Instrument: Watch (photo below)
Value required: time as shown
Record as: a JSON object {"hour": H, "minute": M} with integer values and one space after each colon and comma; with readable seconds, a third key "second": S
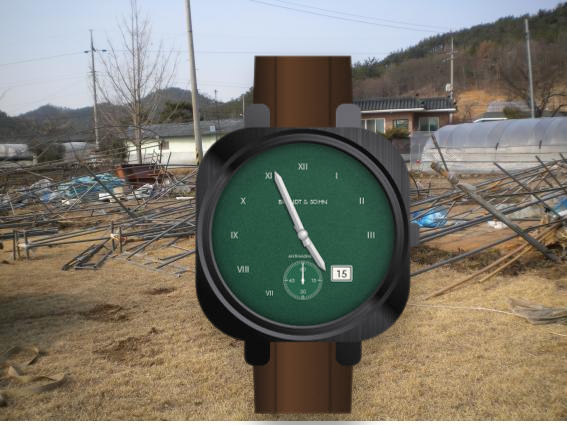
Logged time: {"hour": 4, "minute": 56}
